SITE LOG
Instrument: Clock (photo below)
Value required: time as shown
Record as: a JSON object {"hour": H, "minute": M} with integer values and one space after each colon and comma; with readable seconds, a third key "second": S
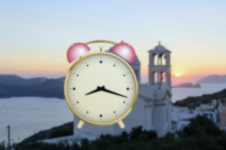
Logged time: {"hour": 8, "minute": 18}
